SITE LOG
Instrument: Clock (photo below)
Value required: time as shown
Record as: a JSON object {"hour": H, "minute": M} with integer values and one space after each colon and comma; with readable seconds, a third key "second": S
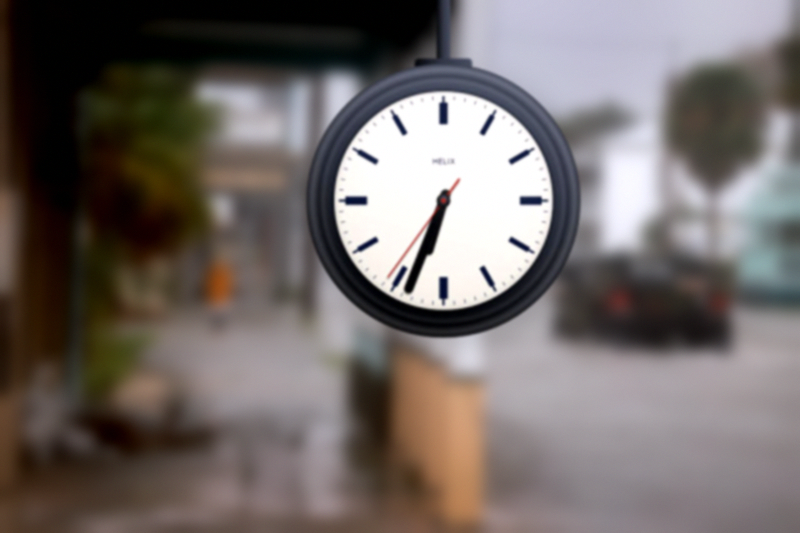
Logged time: {"hour": 6, "minute": 33, "second": 36}
